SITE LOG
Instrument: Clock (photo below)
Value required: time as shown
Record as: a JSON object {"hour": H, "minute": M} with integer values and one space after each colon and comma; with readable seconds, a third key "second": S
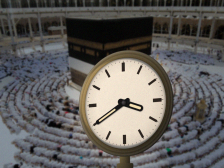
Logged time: {"hour": 3, "minute": 40}
